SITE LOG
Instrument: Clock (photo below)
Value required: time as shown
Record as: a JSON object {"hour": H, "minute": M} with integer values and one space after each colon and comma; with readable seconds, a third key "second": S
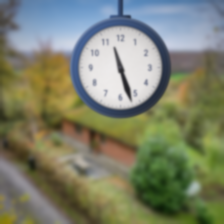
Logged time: {"hour": 11, "minute": 27}
